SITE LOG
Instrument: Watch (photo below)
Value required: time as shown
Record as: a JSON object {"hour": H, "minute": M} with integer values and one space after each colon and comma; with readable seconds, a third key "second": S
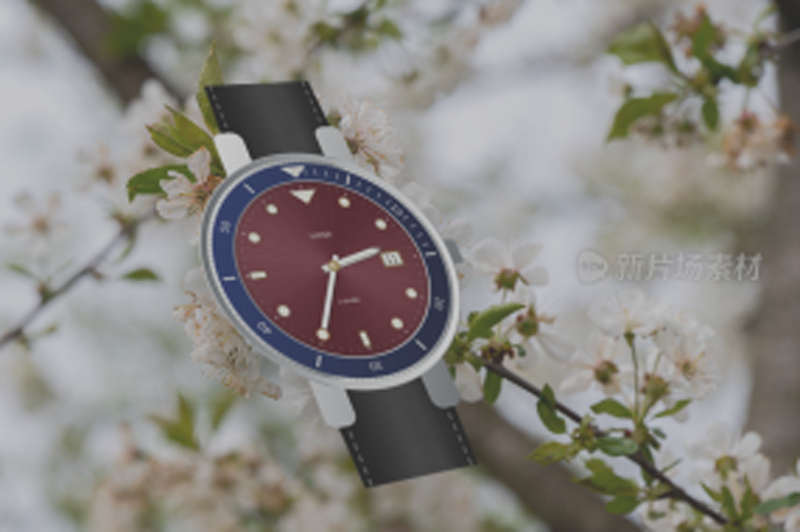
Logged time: {"hour": 2, "minute": 35}
